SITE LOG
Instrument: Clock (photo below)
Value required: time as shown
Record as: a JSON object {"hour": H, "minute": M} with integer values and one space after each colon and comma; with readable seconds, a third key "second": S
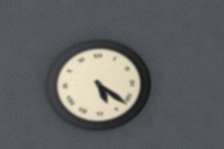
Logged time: {"hour": 5, "minute": 22}
